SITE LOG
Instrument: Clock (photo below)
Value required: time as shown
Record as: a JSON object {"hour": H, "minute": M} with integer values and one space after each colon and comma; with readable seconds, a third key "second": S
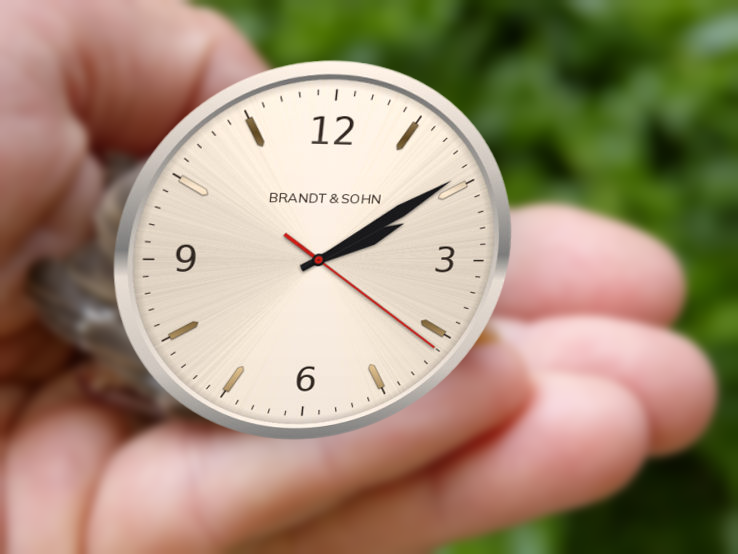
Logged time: {"hour": 2, "minute": 9, "second": 21}
